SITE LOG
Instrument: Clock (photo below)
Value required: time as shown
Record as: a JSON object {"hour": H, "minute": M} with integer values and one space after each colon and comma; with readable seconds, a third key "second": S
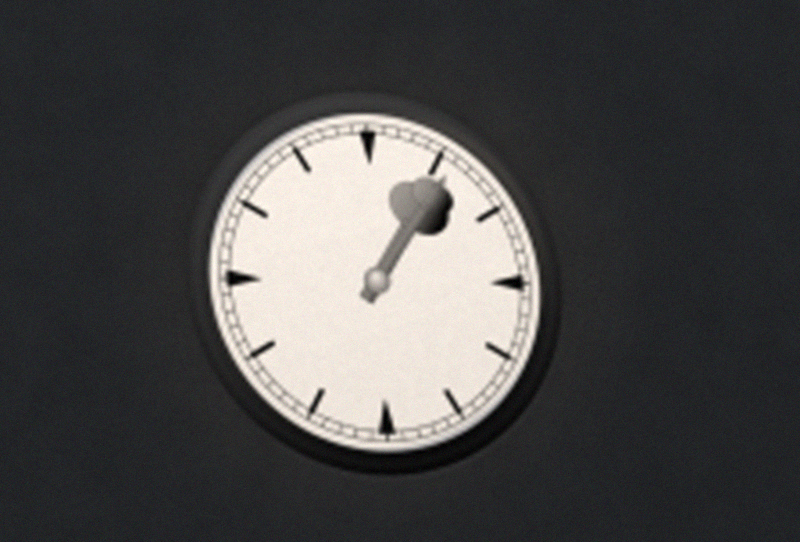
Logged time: {"hour": 1, "minute": 6}
